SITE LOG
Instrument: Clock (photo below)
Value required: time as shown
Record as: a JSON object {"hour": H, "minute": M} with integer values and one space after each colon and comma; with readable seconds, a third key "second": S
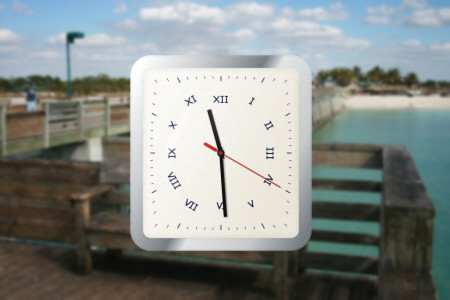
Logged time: {"hour": 11, "minute": 29, "second": 20}
